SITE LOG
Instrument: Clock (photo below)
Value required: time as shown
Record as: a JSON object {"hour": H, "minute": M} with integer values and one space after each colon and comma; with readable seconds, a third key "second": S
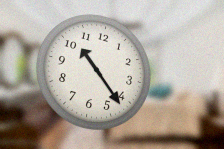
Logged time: {"hour": 10, "minute": 22}
